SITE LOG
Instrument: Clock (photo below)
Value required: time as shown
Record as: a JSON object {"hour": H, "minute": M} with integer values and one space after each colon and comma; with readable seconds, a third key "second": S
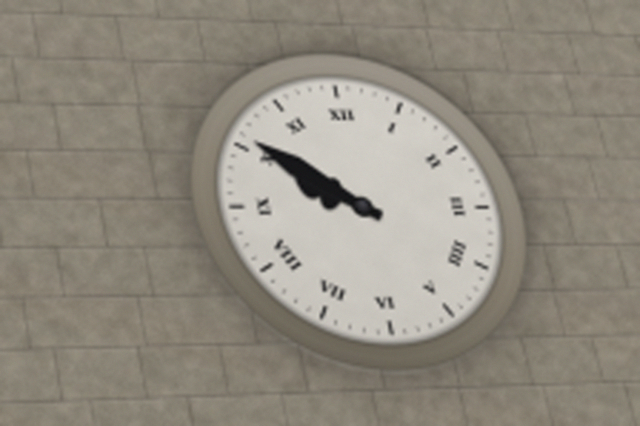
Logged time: {"hour": 9, "minute": 51}
